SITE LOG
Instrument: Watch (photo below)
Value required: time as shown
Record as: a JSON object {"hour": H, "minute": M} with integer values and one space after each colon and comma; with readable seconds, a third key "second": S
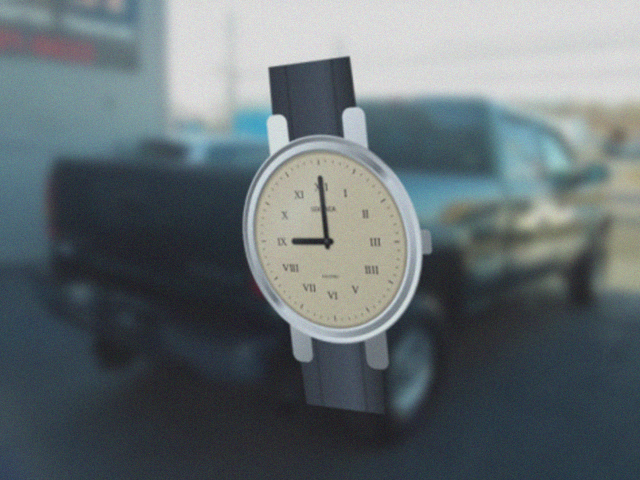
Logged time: {"hour": 9, "minute": 0}
